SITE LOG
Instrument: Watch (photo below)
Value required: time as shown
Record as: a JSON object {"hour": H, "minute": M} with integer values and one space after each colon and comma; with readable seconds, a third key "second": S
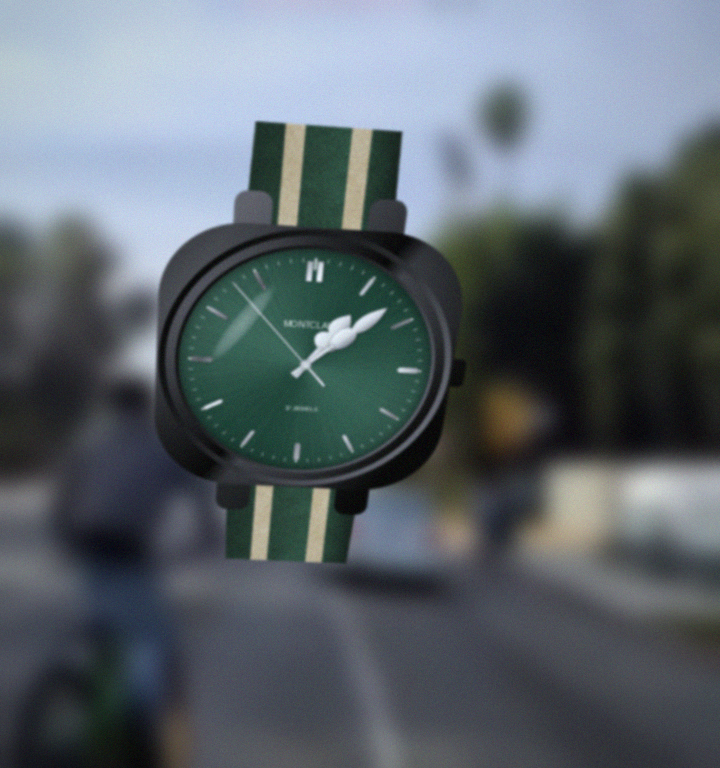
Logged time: {"hour": 1, "minute": 7, "second": 53}
